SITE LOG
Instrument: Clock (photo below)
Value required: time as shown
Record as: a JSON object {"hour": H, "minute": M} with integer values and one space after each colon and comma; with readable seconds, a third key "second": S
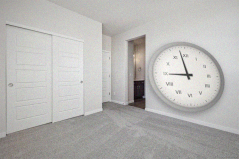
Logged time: {"hour": 8, "minute": 58}
